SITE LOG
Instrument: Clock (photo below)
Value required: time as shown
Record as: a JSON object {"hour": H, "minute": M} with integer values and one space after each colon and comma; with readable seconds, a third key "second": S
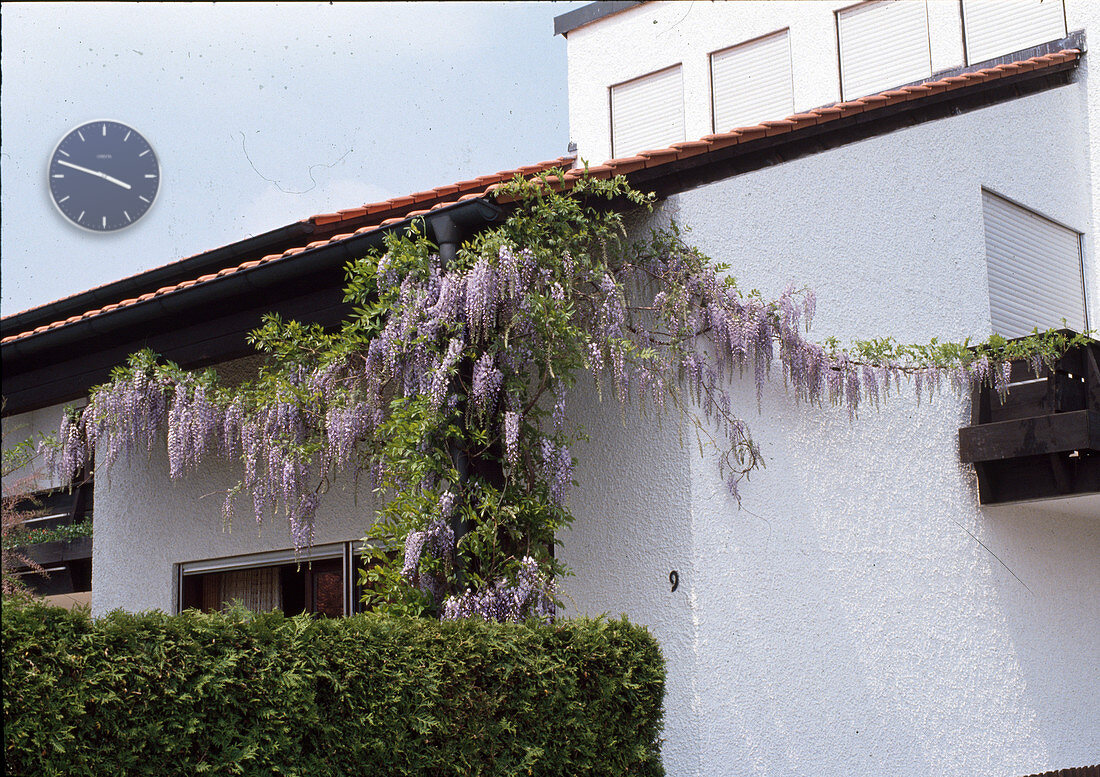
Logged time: {"hour": 3, "minute": 48}
